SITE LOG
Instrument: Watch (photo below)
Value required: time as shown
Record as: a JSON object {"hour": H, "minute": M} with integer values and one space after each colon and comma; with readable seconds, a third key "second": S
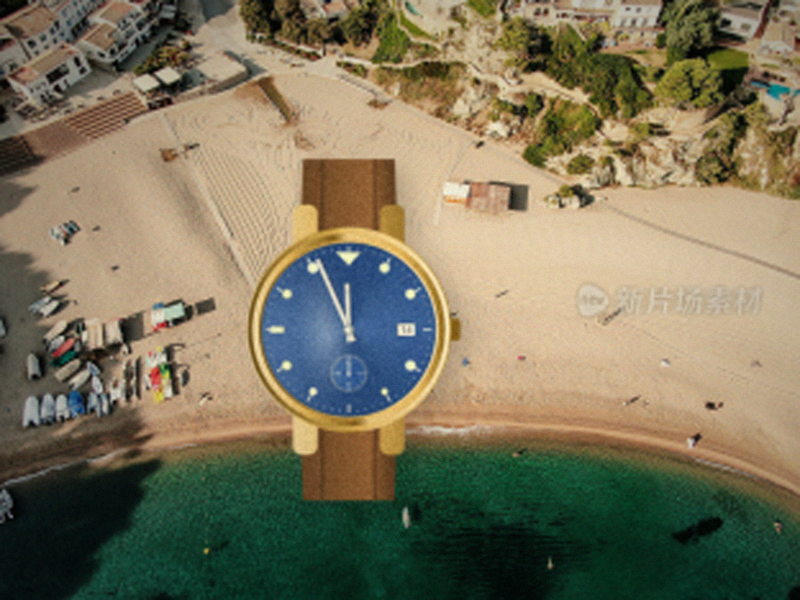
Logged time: {"hour": 11, "minute": 56}
